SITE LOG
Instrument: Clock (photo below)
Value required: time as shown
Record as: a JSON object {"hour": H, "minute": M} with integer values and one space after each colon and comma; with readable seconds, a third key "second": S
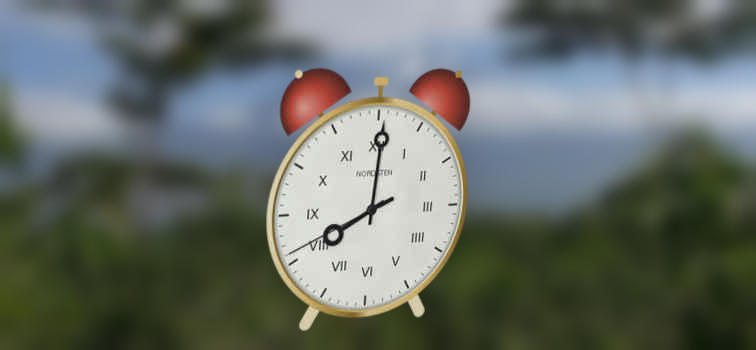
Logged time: {"hour": 8, "minute": 0, "second": 41}
